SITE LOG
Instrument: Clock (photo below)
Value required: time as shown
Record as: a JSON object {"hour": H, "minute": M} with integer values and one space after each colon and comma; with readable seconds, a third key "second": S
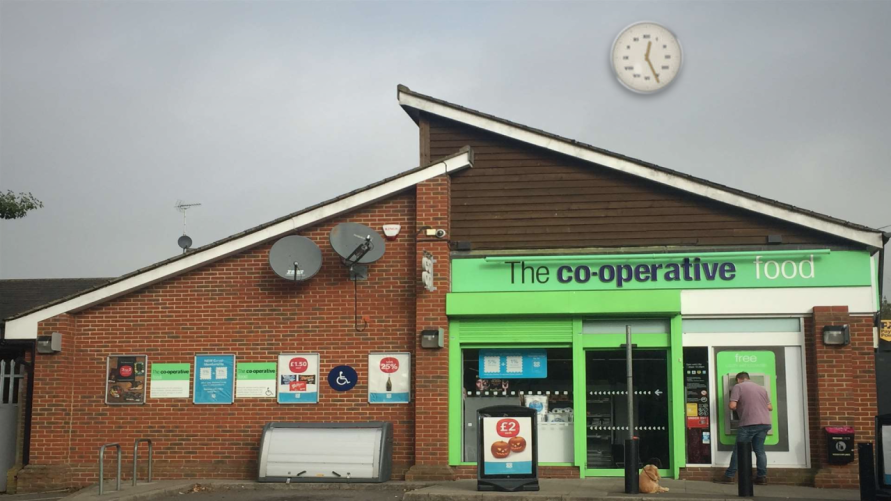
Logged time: {"hour": 12, "minute": 26}
